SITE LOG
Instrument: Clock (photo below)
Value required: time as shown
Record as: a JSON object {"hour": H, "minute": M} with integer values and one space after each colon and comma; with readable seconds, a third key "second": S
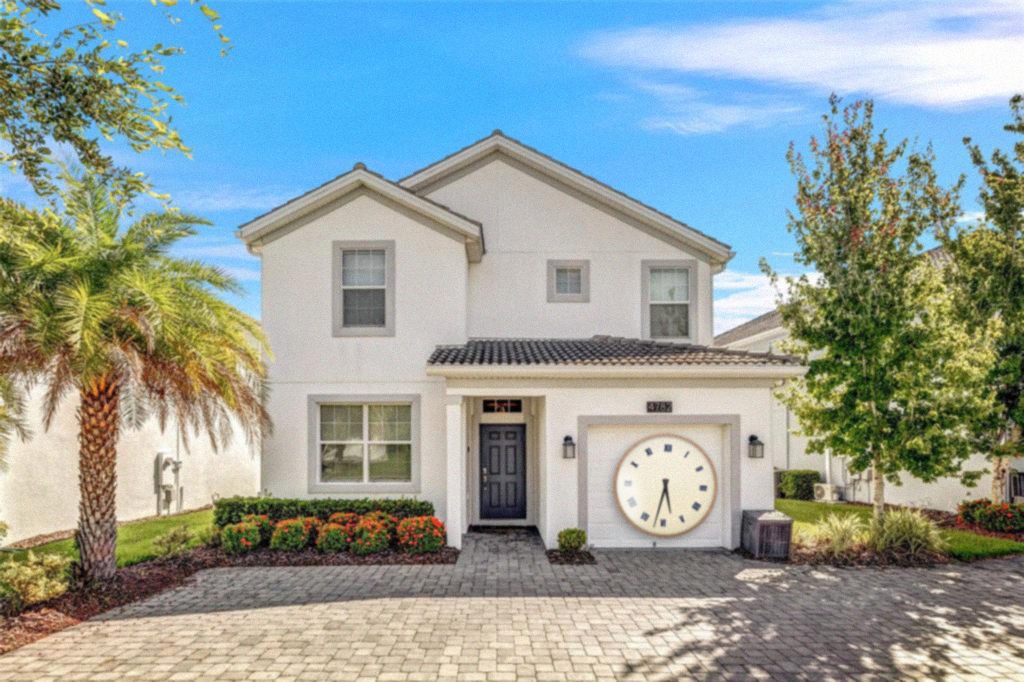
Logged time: {"hour": 5, "minute": 32}
